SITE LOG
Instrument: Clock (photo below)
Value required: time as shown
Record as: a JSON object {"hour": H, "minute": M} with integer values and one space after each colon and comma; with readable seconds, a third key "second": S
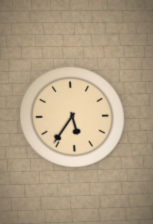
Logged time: {"hour": 5, "minute": 36}
